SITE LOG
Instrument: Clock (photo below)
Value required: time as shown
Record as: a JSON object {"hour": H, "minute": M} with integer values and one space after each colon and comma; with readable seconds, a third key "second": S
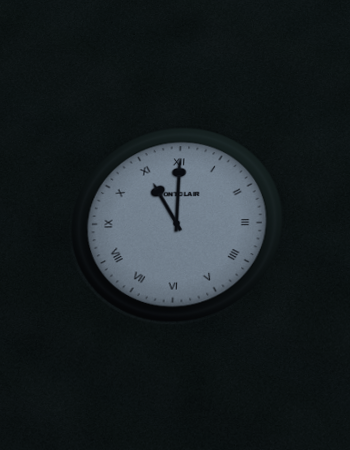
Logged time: {"hour": 11, "minute": 0}
